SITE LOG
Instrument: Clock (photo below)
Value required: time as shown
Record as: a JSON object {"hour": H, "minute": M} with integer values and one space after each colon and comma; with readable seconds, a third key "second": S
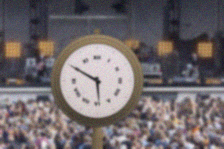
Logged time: {"hour": 5, "minute": 50}
